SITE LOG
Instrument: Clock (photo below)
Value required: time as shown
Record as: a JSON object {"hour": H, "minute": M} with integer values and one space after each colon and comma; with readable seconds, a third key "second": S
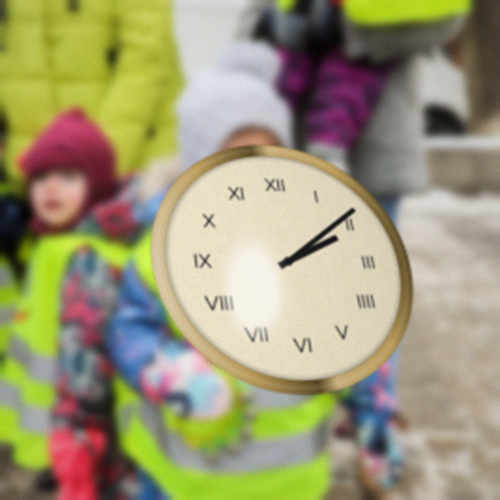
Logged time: {"hour": 2, "minute": 9}
